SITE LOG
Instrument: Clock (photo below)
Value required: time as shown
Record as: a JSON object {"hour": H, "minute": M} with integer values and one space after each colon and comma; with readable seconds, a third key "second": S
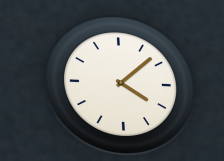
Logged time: {"hour": 4, "minute": 8}
